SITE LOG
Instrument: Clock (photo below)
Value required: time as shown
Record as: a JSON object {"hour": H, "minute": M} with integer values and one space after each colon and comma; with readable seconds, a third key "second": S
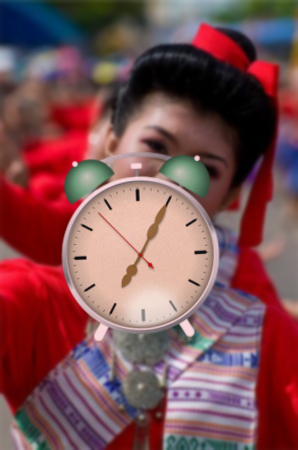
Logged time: {"hour": 7, "minute": 4, "second": 53}
